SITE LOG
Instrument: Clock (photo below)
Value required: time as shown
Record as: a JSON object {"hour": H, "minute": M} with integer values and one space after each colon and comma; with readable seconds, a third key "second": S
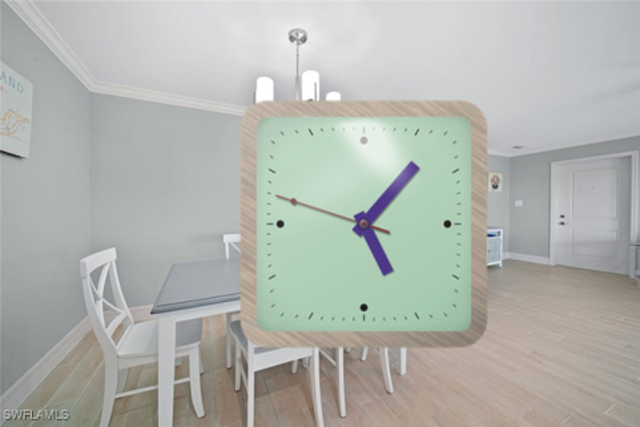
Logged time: {"hour": 5, "minute": 6, "second": 48}
